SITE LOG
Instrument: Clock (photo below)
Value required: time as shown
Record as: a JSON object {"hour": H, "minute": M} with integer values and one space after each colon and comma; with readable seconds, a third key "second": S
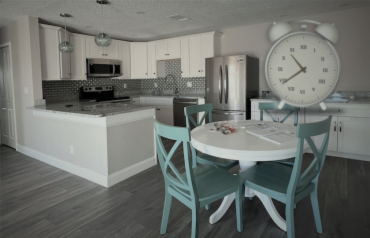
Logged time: {"hour": 10, "minute": 39}
